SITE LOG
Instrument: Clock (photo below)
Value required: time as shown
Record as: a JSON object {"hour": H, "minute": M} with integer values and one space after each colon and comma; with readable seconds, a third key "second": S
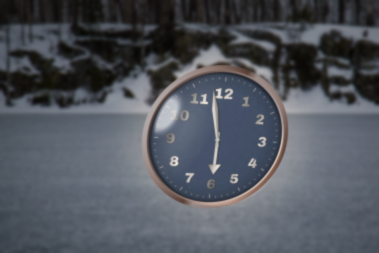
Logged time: {"hour": 5, "minute": 58}
